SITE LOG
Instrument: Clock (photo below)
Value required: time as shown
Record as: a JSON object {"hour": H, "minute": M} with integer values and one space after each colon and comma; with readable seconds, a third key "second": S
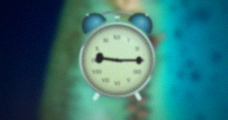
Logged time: {"hour": 9, "minute": 15}
